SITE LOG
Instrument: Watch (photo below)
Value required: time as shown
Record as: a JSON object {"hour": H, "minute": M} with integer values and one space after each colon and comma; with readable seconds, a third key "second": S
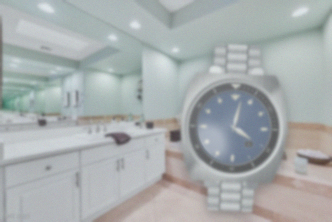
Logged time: {"hour": 4, "minute": 2}
